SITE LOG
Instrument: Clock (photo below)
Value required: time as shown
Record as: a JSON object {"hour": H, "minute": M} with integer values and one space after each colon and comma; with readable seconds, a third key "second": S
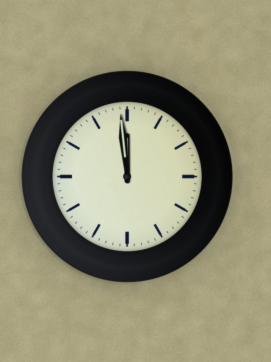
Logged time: {"hour": 11, "minute": 59}
